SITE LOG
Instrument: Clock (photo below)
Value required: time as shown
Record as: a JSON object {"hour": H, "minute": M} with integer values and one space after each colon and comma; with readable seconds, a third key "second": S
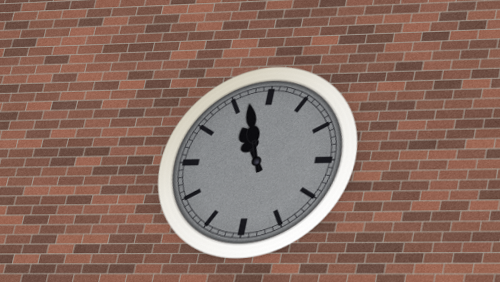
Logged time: {"hour": 10, "minute": 57}
